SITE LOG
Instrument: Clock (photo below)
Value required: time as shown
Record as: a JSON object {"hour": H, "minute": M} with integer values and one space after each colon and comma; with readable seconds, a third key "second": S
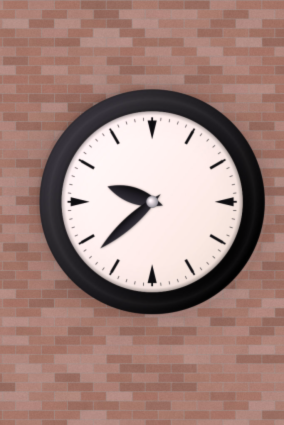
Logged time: {"hour": 9, "minute": 38}
